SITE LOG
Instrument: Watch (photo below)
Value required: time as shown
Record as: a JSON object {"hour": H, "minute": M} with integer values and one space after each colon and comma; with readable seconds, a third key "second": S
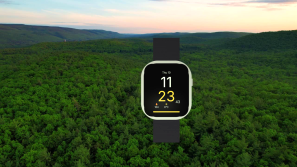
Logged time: {"hour": 11, "minute": 23}
